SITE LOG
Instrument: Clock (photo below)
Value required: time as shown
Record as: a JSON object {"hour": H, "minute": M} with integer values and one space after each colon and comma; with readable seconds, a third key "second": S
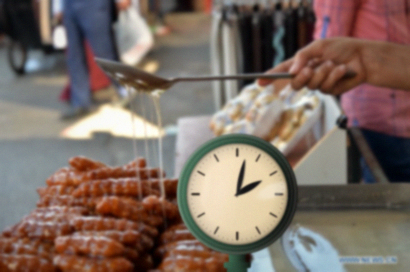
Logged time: {"hour": 2, "minute": 2}
